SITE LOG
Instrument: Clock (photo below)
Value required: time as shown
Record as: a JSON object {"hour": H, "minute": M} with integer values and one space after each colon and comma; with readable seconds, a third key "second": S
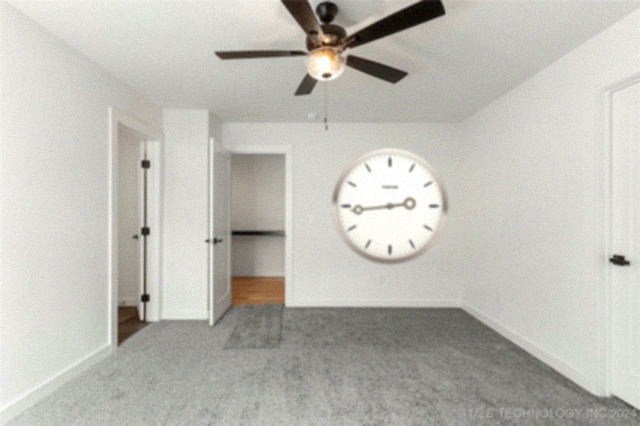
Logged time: {"hour": 2, "minute": 44}
